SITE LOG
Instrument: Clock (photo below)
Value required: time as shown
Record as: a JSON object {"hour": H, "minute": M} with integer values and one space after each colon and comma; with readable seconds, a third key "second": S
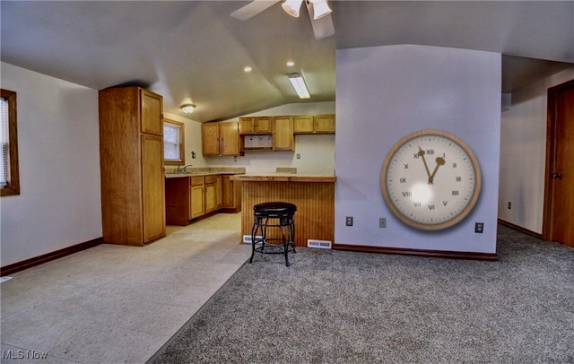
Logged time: {"hour": 12, "minute": 57}
